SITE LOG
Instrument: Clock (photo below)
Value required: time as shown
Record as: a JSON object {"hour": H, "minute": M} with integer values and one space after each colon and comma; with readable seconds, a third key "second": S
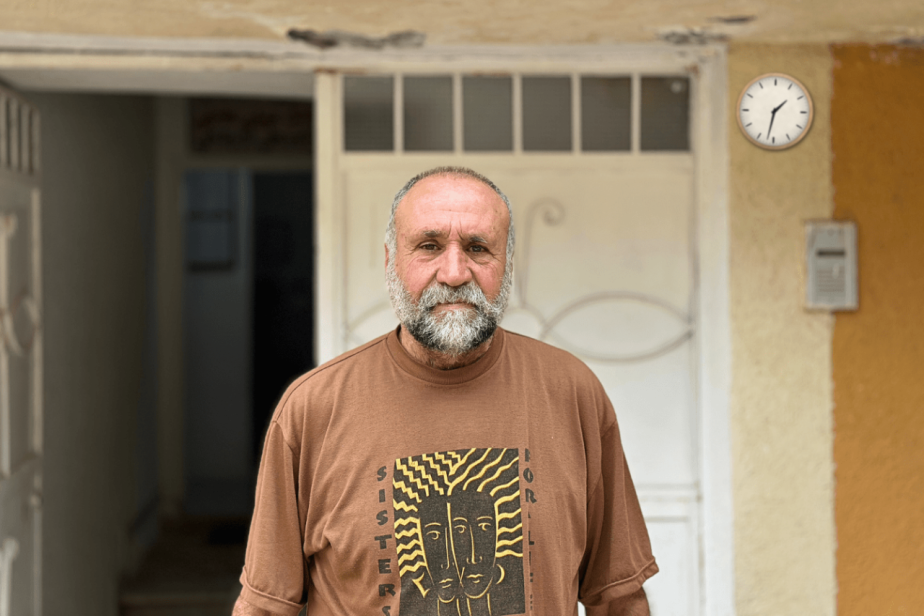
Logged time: {"hour": 1, "minute": 32}
